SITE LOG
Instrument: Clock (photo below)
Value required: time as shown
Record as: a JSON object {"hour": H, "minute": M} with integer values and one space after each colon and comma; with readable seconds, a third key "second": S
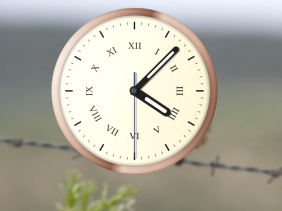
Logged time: {"hour": 4, "minute": 7, "second": 30}
